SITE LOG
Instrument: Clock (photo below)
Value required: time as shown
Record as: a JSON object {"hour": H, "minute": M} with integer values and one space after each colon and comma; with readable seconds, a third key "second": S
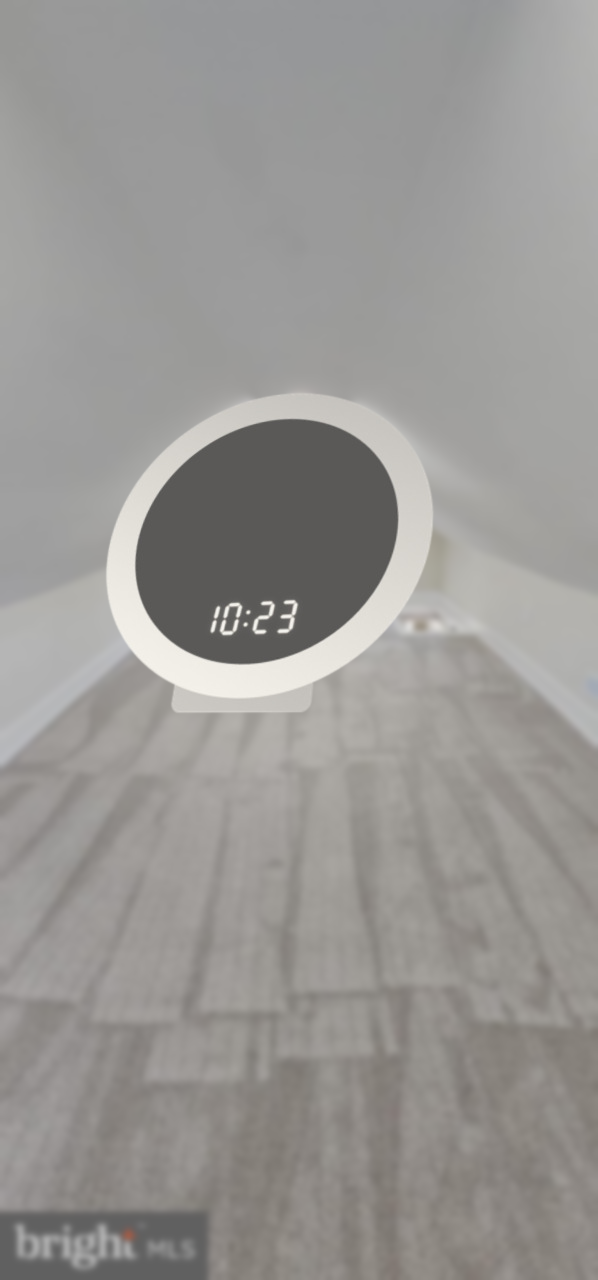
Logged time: {"hour": 10, "minute": 23}
